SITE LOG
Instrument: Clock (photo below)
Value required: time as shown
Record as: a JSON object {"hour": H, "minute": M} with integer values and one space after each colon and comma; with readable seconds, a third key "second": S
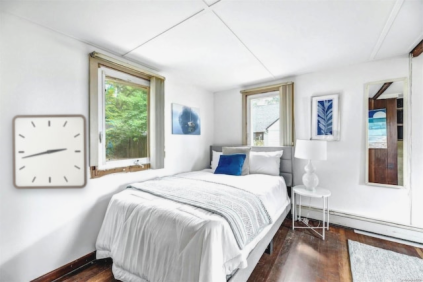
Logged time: {"hour": 2, "minute": 43}
